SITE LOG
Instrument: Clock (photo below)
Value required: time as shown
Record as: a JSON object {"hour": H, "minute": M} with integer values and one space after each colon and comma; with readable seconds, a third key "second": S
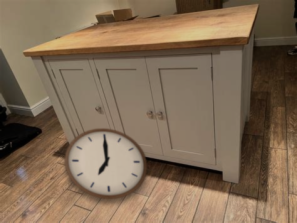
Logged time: {"hour": 7, "minute": 0}
